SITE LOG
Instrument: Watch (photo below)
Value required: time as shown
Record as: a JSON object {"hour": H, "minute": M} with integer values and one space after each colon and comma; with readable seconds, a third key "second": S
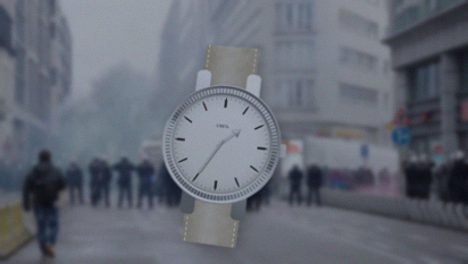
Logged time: {"hour": 1, "minute": 35}
